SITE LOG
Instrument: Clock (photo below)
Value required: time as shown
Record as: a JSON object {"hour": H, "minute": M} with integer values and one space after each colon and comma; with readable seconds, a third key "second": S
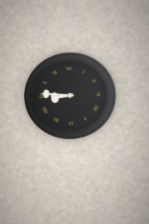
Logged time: {"hour": 8, "minute": 46}
